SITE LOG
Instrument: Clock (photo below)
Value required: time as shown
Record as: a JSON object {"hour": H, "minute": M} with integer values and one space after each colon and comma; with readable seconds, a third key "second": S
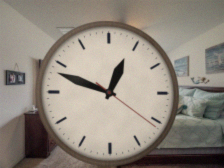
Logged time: {"hour": 12, "minute": 48, "second": 21}
